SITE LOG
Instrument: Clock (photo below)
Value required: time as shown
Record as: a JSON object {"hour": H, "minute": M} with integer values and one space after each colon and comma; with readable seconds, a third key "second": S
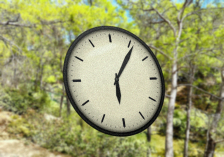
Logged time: {"hour": 6, "minute": 6}
